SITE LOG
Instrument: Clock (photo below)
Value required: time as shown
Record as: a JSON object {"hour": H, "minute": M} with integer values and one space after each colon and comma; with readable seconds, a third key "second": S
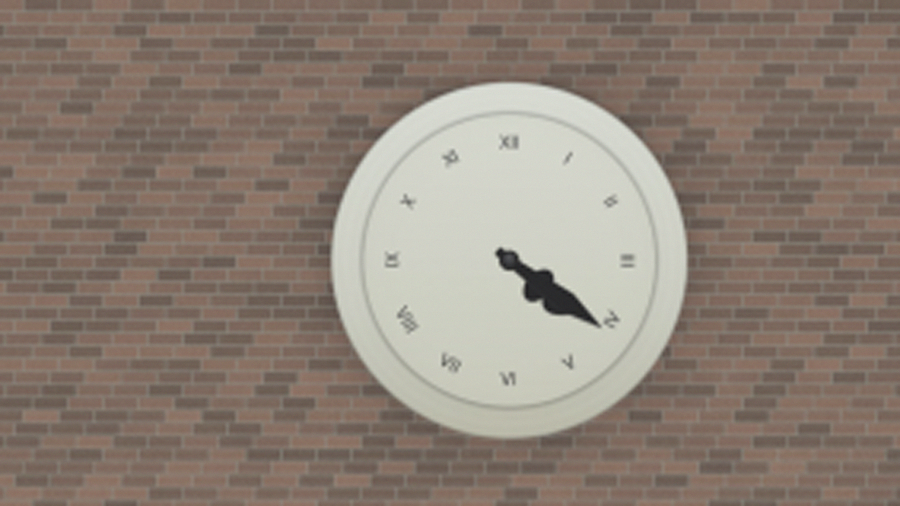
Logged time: {"hour": 4, "minute": 21}
